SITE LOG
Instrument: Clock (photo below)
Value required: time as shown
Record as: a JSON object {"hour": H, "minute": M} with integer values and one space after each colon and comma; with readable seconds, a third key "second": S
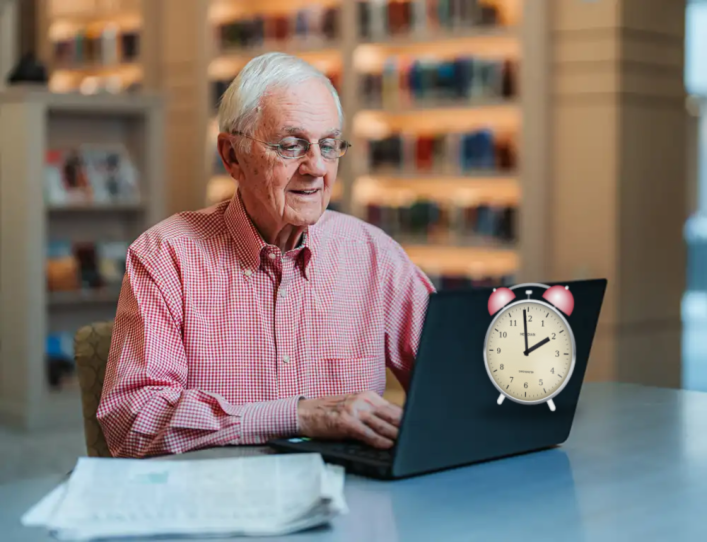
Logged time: {"hour": 1, "minute": 59}
